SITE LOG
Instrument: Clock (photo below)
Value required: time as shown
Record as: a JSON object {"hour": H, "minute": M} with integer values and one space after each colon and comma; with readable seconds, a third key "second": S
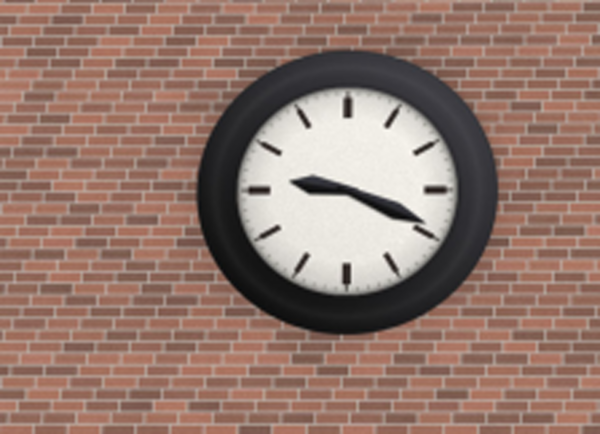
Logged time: {"hour": 9, "minute": 19}
